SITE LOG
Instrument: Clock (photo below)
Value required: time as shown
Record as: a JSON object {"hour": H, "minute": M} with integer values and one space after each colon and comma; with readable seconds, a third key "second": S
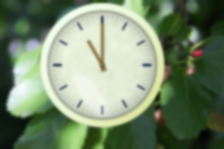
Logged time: {"hour": 11, "minute": 0}
